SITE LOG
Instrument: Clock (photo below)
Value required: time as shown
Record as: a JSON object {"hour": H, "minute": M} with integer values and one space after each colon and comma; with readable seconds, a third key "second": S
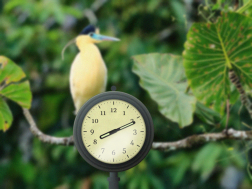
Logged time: {"hour": 8, "minute": 11}
